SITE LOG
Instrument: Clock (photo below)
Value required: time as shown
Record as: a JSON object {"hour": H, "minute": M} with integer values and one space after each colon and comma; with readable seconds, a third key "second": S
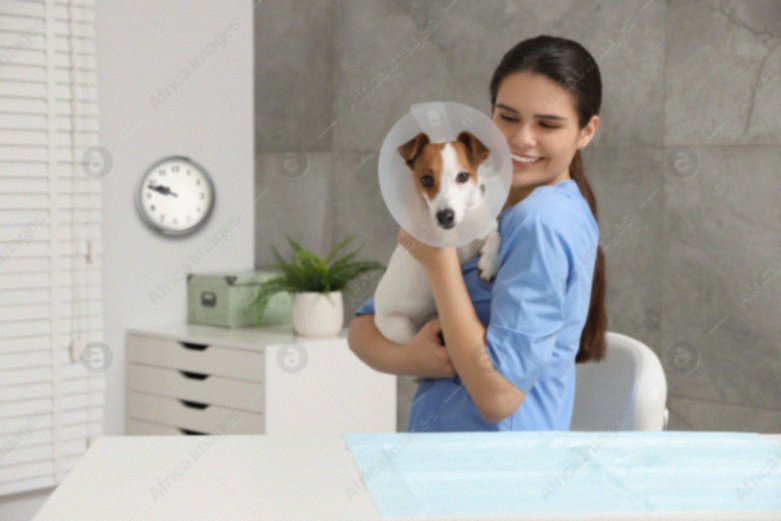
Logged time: {"hour": 9, "minute": 48}
